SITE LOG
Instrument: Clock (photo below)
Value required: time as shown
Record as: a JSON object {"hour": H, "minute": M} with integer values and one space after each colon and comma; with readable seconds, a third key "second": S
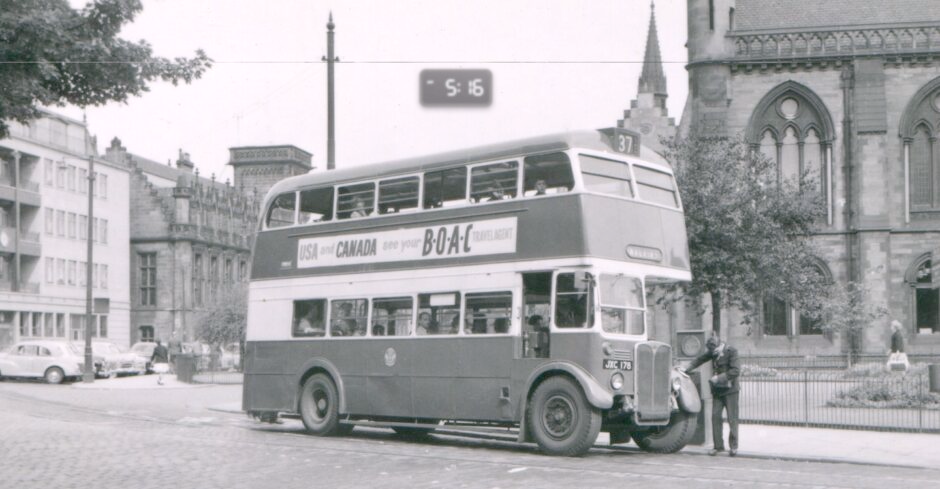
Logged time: {"hour": 5, "minute": 16}
